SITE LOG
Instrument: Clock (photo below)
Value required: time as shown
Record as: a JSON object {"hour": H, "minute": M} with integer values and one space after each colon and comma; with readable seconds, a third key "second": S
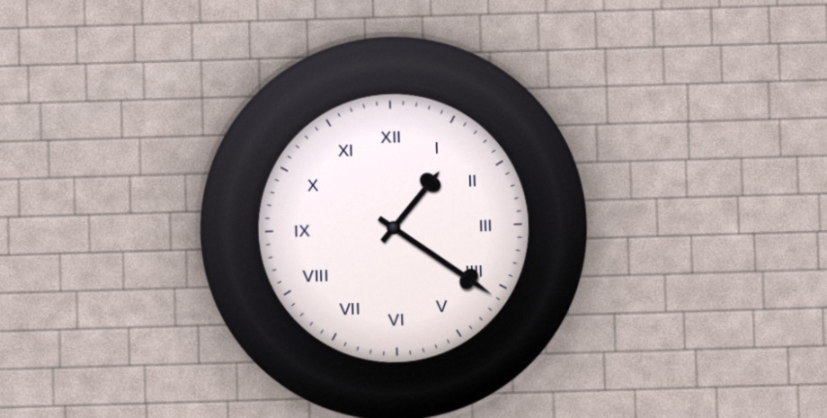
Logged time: {"hour": 1, "minute": 21}
